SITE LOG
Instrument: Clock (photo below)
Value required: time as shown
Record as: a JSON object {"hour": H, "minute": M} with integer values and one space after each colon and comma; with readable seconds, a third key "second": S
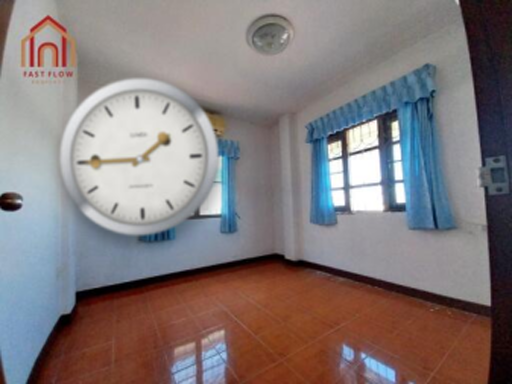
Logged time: {"hour": 1, "minute": 45}
